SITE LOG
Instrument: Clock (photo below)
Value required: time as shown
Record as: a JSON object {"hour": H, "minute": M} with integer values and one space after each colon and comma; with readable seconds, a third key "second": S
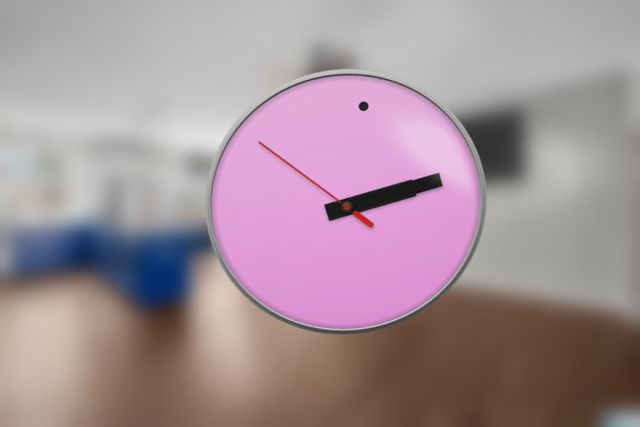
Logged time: {"hour": 2, "minute": 10, "second": 50}
